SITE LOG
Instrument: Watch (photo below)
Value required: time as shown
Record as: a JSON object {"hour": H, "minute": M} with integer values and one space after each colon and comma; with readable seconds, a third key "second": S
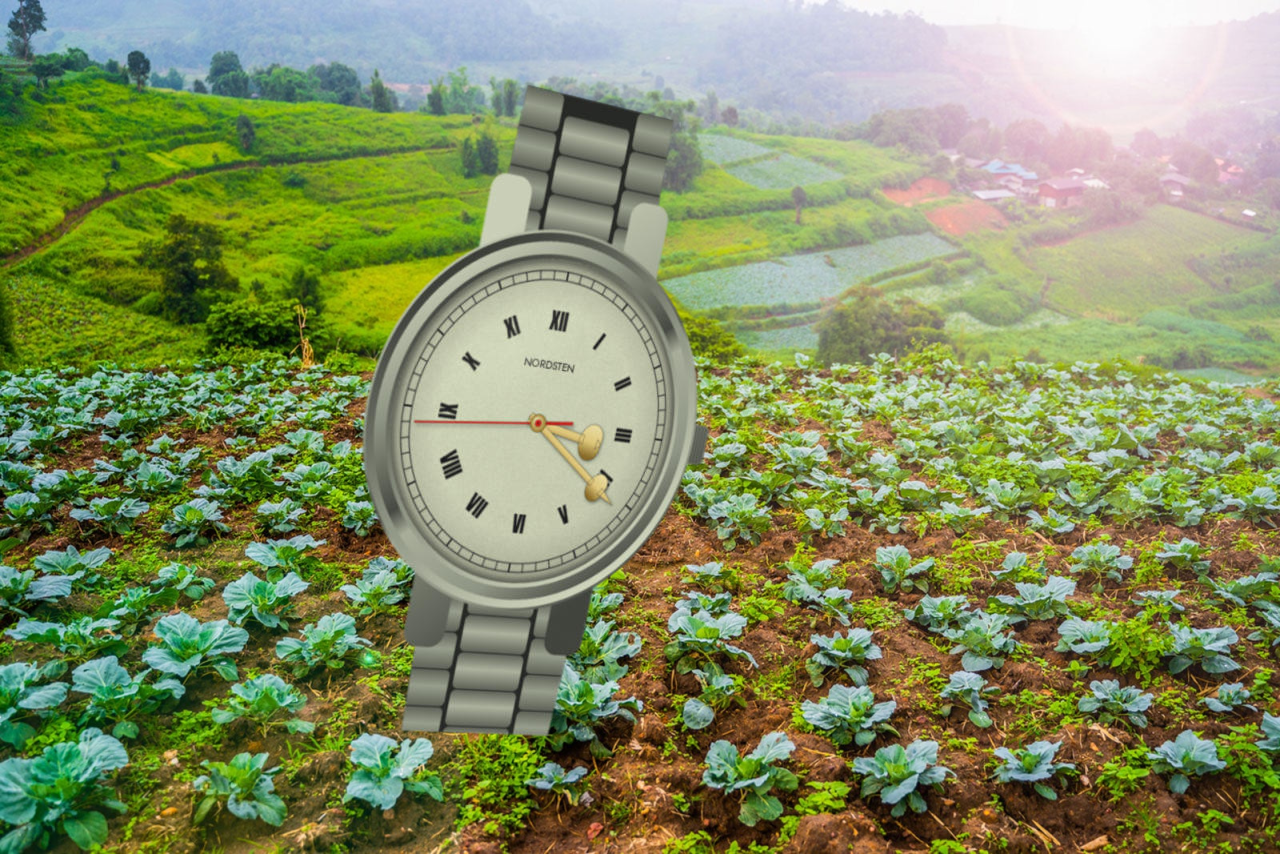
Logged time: {"hour": 3, "minute": 20, "second": 44}
